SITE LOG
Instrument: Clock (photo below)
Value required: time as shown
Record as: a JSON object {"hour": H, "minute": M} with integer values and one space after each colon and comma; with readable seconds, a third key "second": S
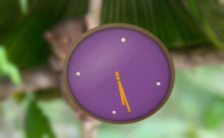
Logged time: {"hour": 5, "minute": 26}
